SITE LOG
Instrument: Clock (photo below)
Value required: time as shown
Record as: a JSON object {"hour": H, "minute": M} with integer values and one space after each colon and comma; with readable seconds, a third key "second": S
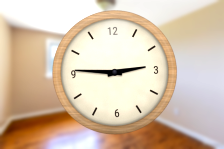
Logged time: {"hour": 2, "minute": 46}
